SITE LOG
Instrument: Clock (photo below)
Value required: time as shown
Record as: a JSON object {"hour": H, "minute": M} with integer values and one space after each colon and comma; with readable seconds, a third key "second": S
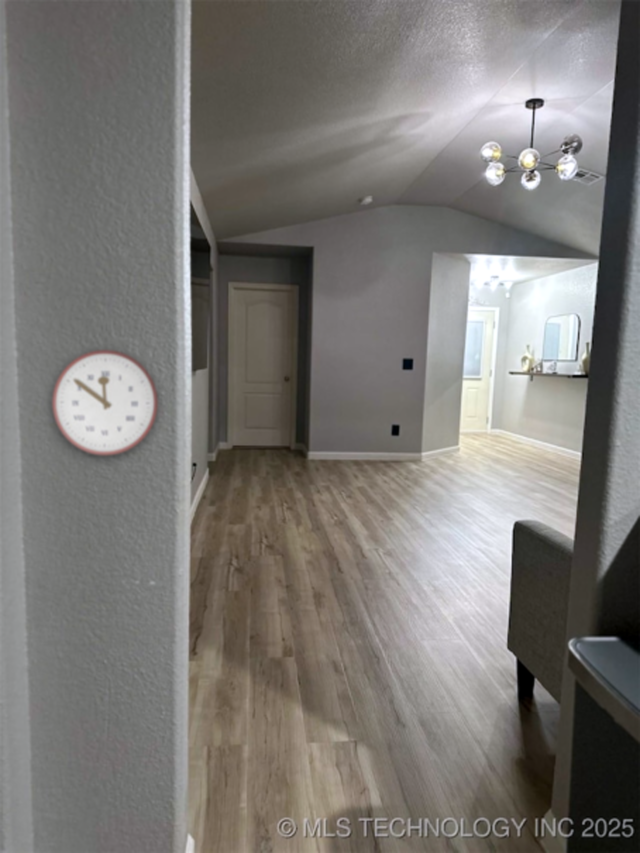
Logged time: {"hour": 11, "minute": 51}
